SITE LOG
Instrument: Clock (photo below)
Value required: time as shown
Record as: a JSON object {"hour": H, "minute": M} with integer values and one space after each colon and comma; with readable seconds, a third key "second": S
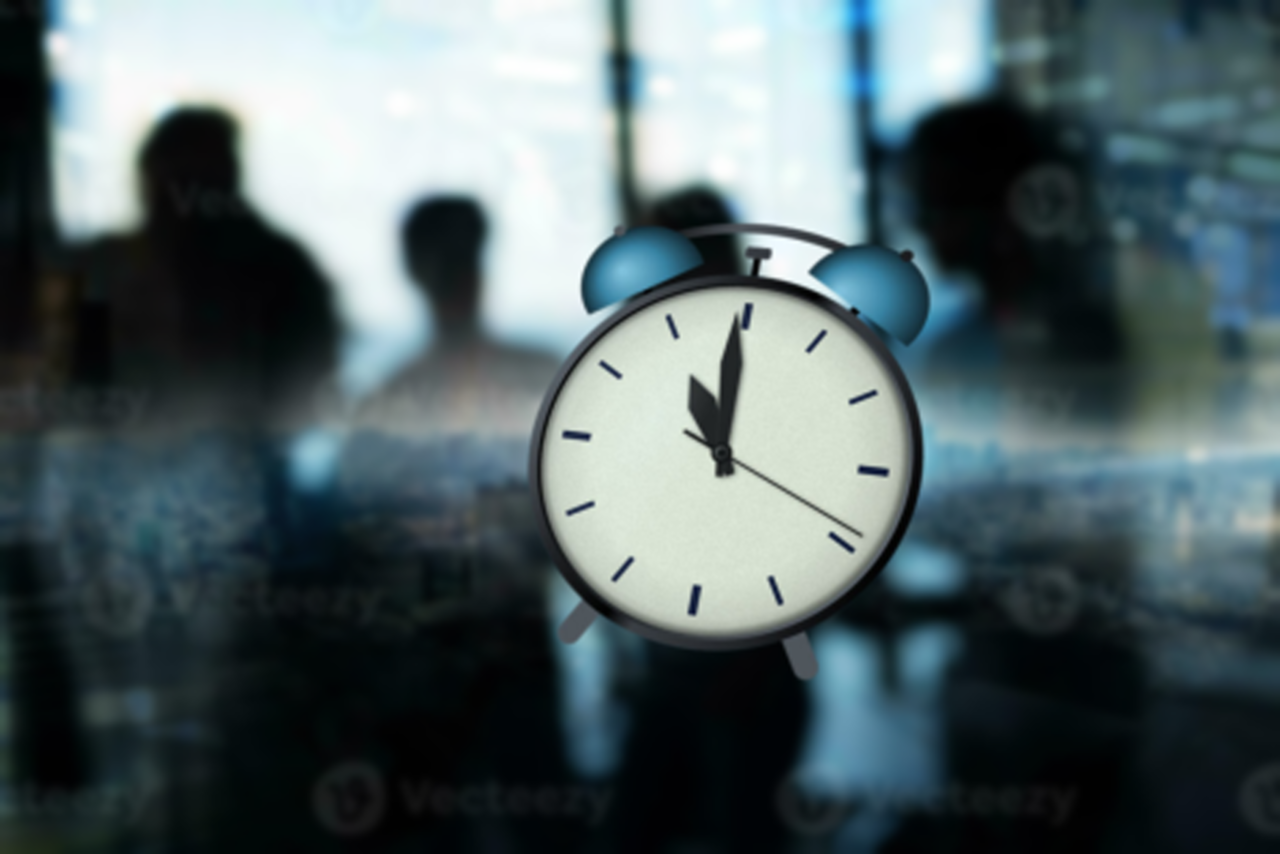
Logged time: {"hour": 10, "minute": 59, "second": 19}
